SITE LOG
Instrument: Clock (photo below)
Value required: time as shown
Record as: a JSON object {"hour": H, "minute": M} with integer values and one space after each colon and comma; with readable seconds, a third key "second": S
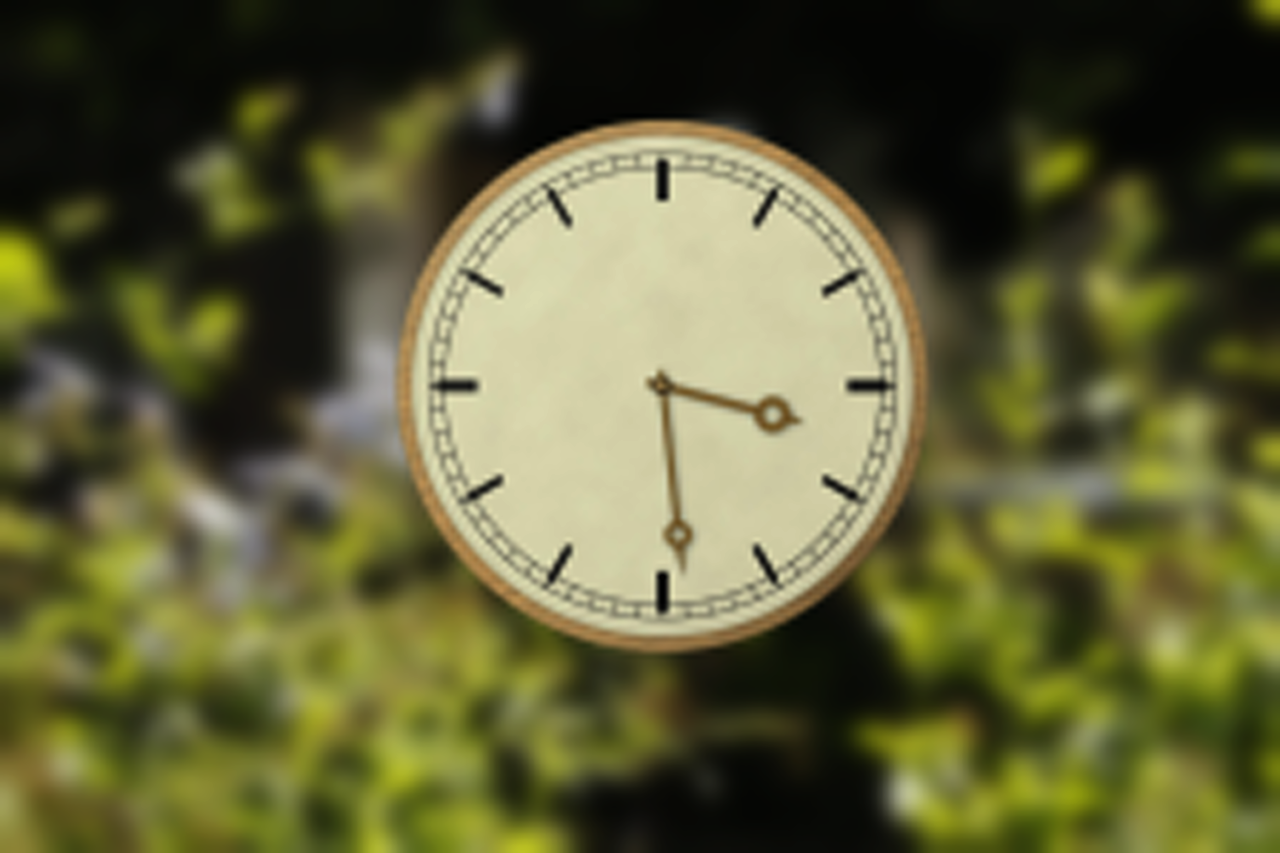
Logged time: {"hour": 3, "minute": 29}
